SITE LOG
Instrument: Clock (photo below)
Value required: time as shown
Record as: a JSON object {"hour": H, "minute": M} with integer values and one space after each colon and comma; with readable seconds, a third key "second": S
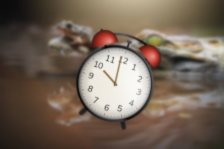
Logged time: {"hour": 9, "minute": 59}
